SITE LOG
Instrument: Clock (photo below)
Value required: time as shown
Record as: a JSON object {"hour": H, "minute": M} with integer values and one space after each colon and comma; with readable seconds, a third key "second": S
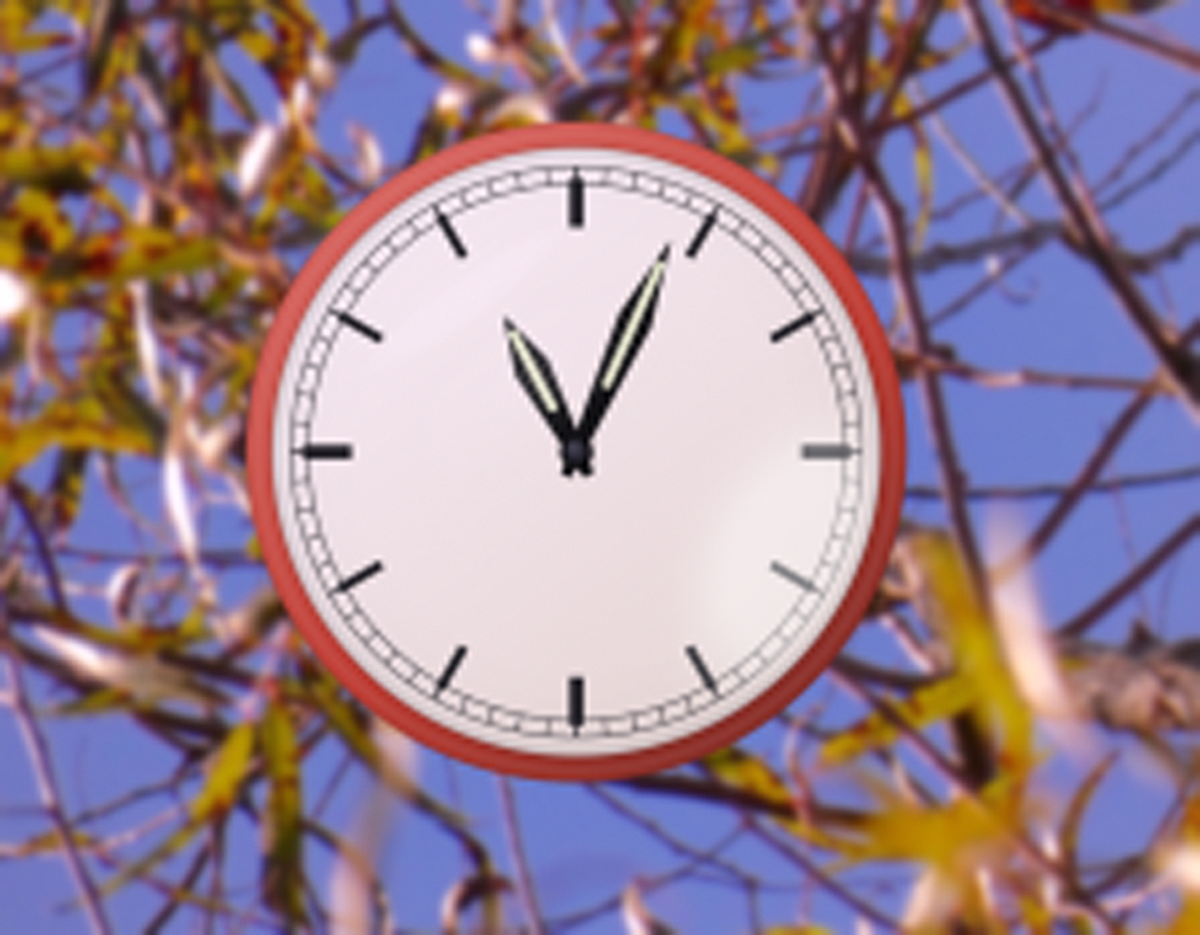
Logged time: {"hour": 11, "minute": 4}
